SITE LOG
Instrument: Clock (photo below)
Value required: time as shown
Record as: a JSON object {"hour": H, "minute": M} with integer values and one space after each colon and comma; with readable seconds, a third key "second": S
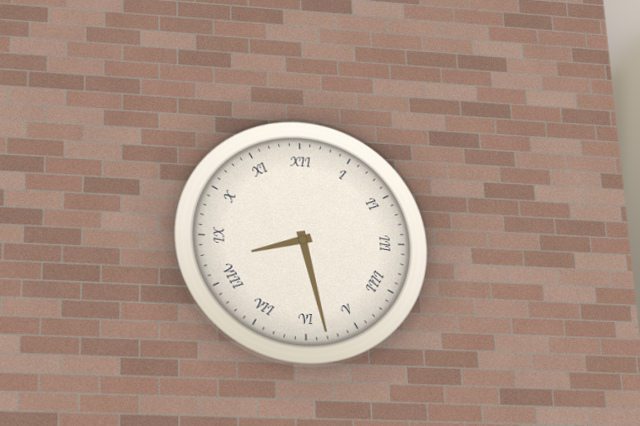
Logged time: {"hour": 8, "minute": 28}
